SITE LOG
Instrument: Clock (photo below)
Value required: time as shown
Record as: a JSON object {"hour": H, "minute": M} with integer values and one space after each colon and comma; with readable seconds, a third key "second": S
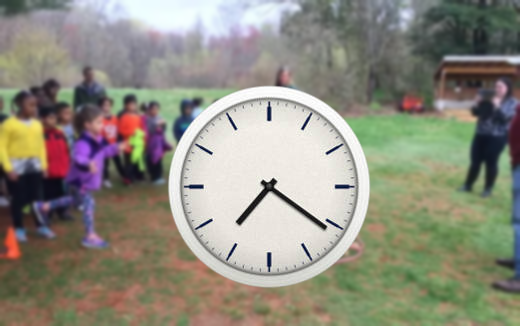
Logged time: {"hour": 7, "minute": 21}
